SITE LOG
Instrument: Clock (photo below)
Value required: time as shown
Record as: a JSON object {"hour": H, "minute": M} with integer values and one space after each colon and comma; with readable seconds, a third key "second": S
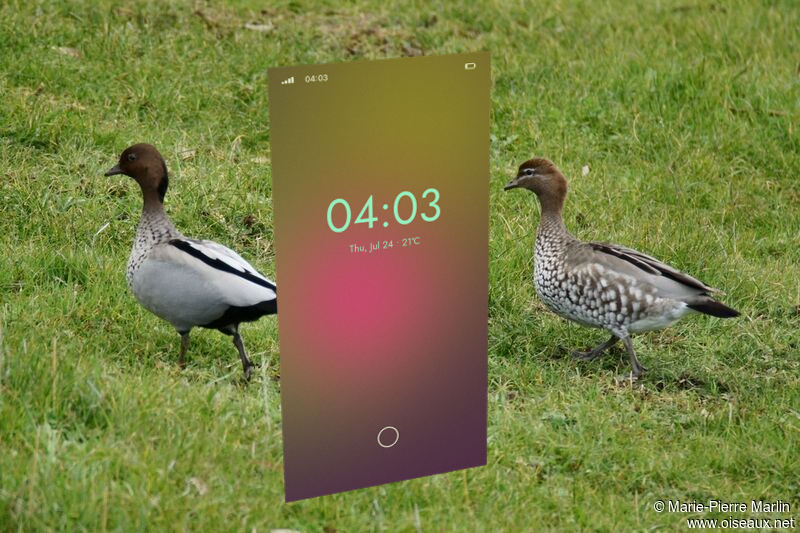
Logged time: {"hour": 4, "minute": 3}
